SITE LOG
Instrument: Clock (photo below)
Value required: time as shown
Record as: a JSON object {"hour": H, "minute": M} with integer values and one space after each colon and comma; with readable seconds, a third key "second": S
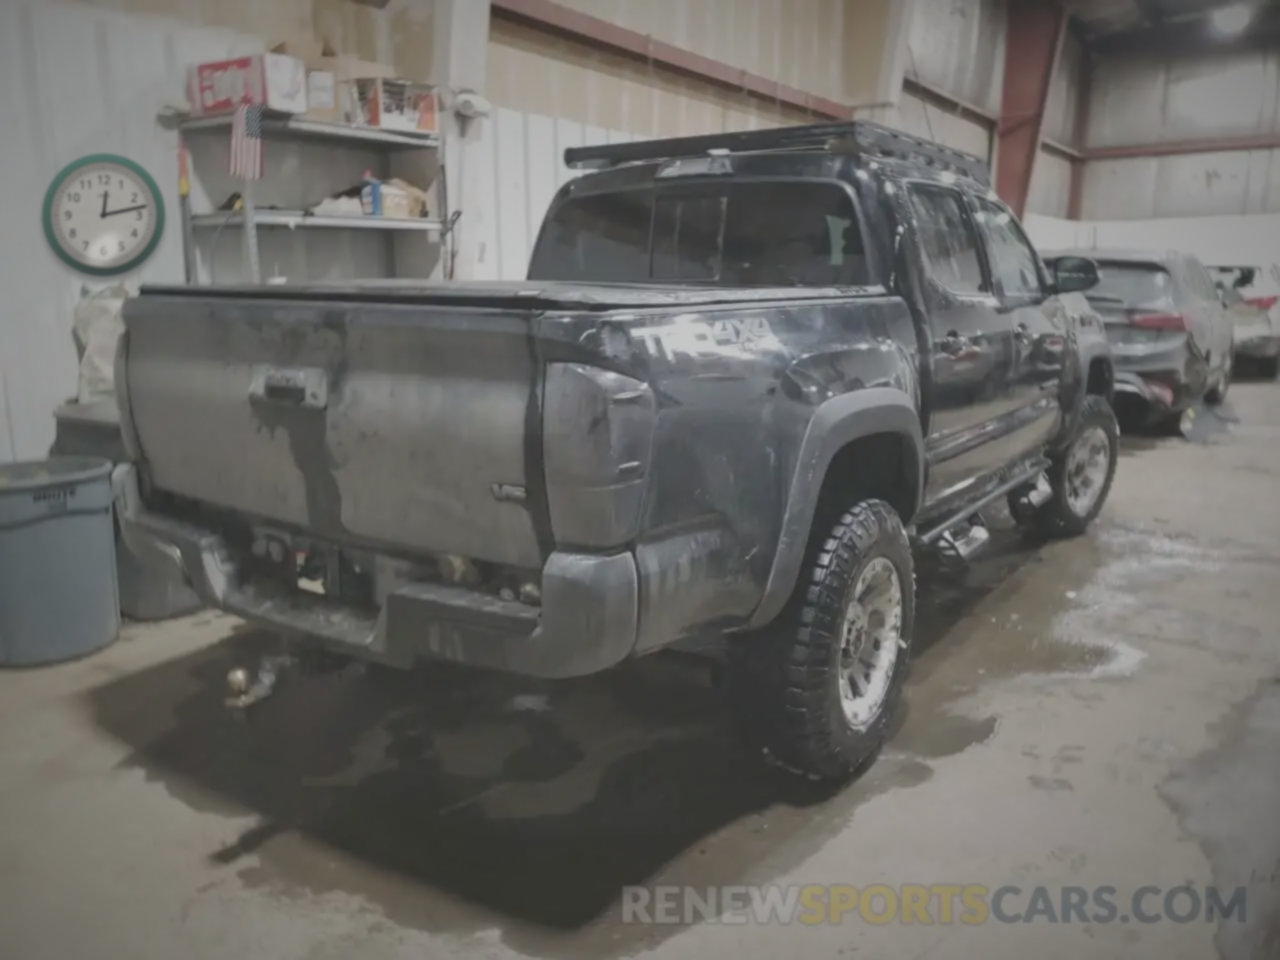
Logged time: {"hour": 12, "minute": 13}
